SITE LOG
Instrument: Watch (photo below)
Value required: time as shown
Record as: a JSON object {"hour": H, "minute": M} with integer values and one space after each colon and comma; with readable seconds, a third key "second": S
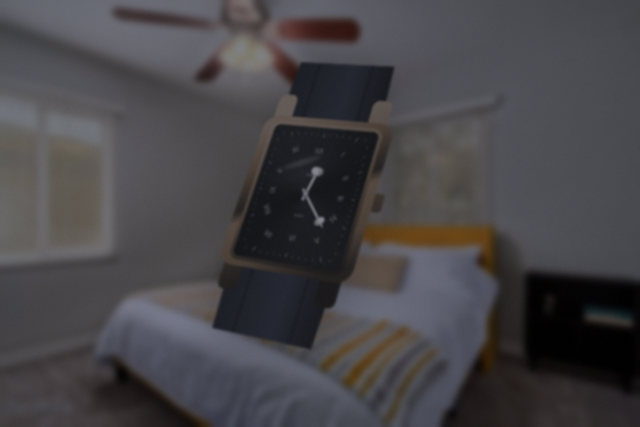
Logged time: {"hour": 12, "minute": 23}
